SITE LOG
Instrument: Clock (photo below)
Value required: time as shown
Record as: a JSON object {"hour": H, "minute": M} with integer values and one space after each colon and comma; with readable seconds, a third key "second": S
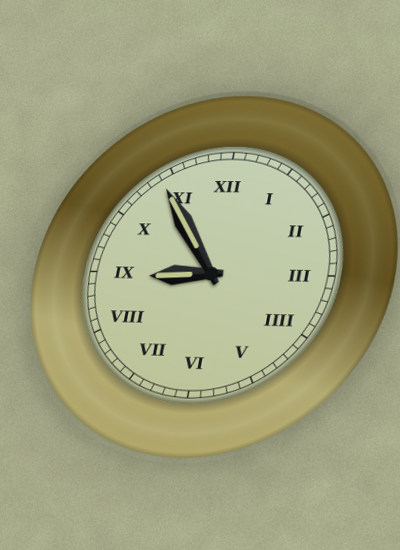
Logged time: {"hour": 8, "minute": 54}
